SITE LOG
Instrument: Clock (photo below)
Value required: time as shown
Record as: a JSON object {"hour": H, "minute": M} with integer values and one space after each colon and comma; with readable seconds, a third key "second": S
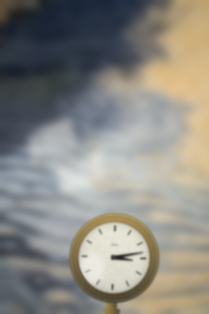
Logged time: {"hour": 3, "minute": 13}
